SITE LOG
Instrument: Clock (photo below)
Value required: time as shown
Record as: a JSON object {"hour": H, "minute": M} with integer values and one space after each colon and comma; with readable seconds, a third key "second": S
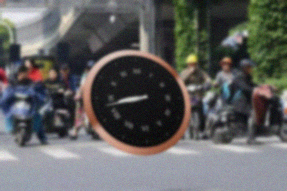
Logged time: {"hour": 8, "minute": 43}
